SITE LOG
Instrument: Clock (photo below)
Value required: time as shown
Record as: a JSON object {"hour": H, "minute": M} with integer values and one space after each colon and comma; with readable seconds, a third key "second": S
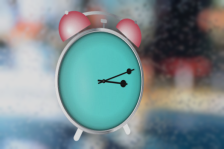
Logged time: {"hour": 3, "minute": 12}
